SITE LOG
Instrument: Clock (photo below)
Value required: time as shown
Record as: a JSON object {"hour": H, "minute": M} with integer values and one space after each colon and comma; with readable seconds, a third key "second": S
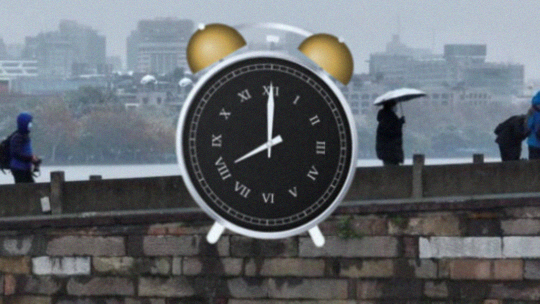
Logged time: {"hour": 8, "minute": 0}
